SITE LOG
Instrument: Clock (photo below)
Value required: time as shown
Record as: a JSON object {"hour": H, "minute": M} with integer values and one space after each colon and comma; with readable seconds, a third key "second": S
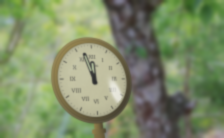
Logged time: {"hour": 11, "minute": 57}
